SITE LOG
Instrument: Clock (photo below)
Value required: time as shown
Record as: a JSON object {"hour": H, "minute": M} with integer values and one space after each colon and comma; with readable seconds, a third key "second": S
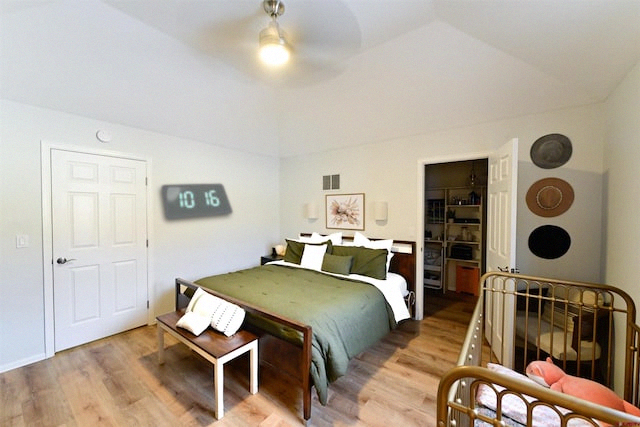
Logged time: {"hour": 10, "minute": 16}
